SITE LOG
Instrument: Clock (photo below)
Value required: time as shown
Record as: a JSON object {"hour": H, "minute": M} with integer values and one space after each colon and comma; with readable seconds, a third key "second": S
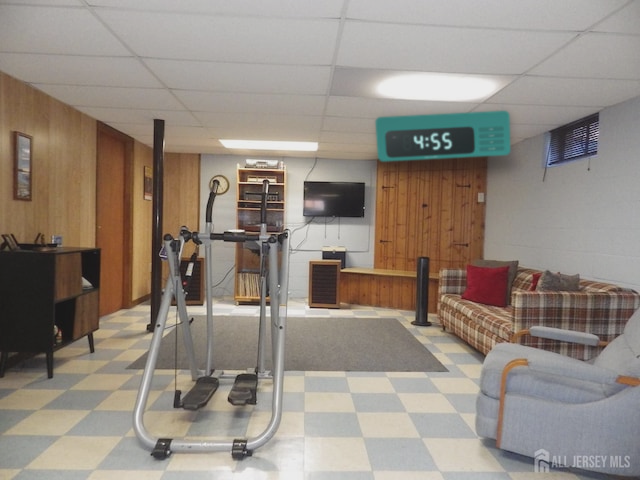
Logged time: {"hour": 4, "minute": 55}
